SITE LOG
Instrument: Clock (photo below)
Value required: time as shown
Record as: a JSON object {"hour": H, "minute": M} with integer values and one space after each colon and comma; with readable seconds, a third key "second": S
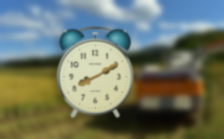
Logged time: {"hour": 8, "minute": 10}
